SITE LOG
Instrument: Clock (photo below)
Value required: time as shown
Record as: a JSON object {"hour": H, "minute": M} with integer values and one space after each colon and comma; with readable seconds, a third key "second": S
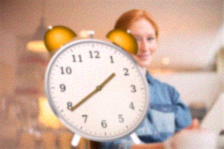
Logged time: {"hour": 1, "minute": 39}
